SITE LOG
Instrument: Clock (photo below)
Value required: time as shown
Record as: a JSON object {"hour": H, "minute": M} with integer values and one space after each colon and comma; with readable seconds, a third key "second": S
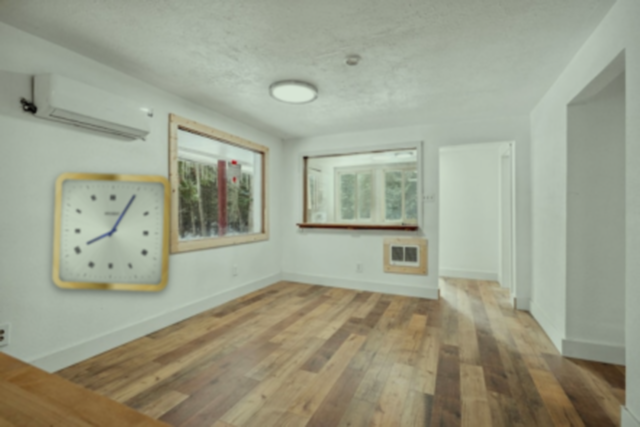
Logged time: {"hour": 8, "minute": 5}
